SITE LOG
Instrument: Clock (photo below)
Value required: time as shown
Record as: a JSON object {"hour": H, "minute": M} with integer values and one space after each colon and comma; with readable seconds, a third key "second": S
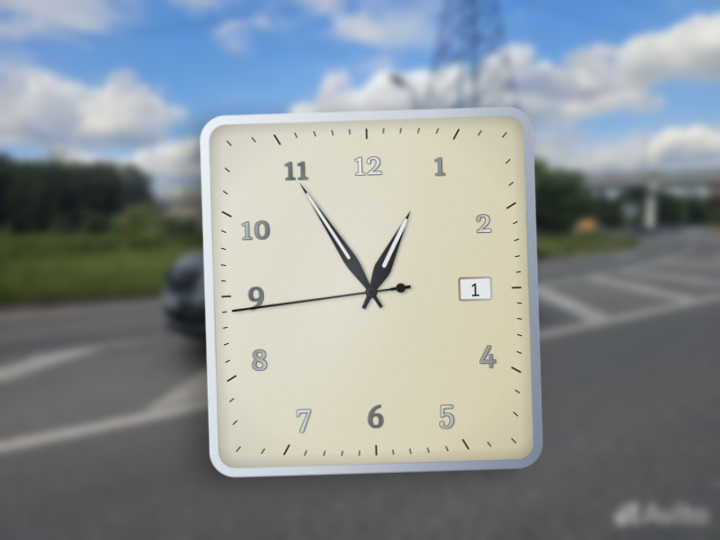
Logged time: {"hour": 12, "minute": 54, "second": 44}
